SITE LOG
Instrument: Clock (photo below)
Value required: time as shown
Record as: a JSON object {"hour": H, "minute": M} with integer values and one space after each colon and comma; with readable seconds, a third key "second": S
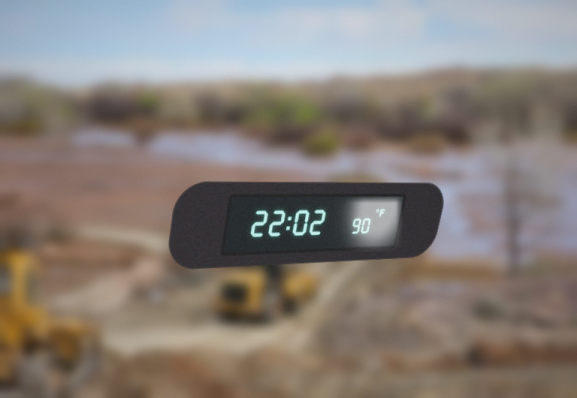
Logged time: {"hour": 22, "minute": 2}
